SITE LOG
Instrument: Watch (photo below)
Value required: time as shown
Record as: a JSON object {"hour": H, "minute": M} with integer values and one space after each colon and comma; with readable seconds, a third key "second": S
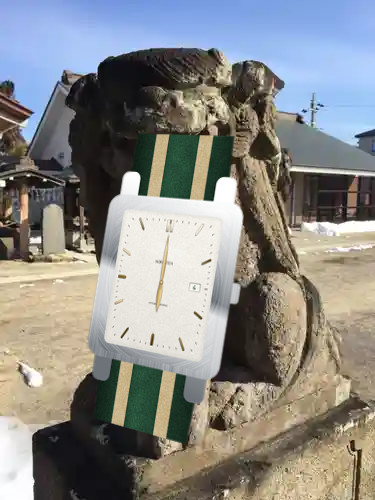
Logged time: {"hour": 6, "minute": 0}
